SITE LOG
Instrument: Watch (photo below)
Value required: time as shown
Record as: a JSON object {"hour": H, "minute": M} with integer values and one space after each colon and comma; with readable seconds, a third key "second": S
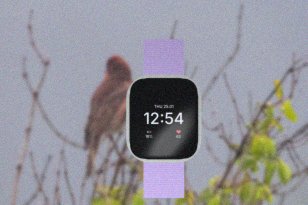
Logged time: {"hour": 12, "minute": 54}
